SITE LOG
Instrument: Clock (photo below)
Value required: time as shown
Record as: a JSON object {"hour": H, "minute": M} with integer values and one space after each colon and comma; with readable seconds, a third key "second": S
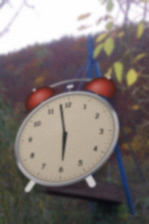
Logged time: {"hour": 5, "minute": 58}
